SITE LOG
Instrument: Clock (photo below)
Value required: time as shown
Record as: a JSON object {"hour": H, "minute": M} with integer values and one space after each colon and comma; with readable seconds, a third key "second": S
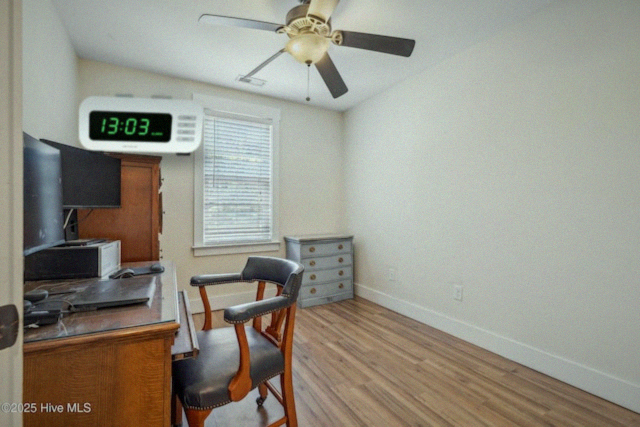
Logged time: {"hour": 13, "minute": 3}
